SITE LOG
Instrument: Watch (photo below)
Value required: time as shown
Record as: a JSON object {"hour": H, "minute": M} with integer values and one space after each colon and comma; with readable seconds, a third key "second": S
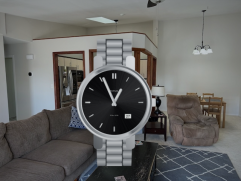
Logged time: {"hour": 12, "minute": 56}
